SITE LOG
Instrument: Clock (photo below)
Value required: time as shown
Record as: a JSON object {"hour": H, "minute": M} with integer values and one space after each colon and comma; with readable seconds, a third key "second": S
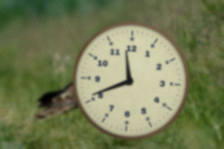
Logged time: {"hour": 11, "minute": 41}
